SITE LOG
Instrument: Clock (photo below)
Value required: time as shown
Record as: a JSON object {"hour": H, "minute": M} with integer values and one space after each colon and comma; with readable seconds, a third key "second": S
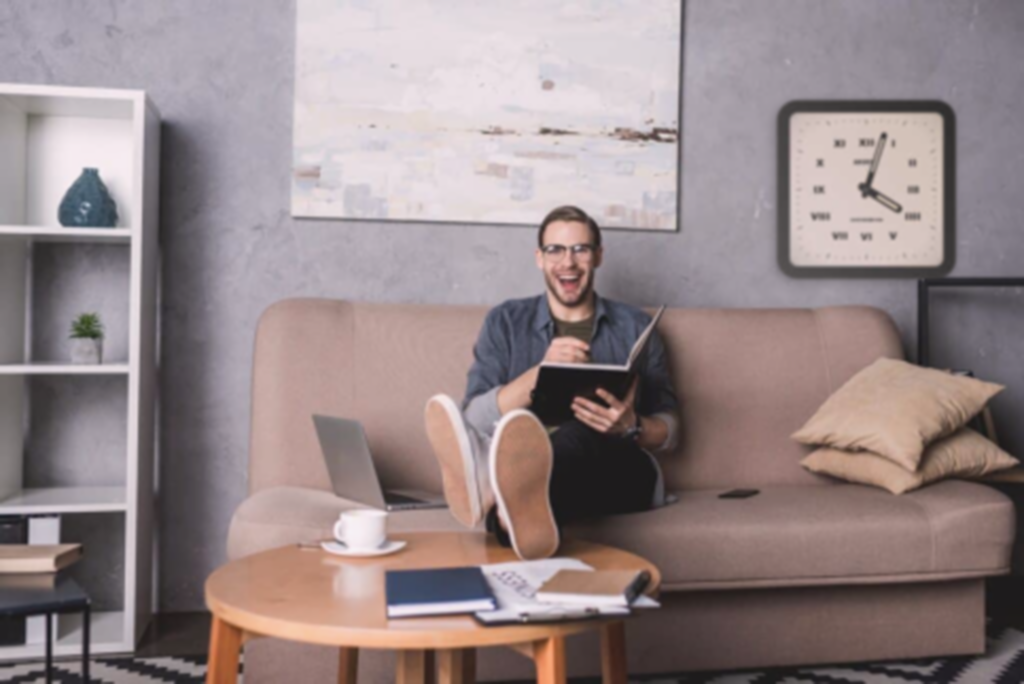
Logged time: {"hour": 4, "minute": 3}
